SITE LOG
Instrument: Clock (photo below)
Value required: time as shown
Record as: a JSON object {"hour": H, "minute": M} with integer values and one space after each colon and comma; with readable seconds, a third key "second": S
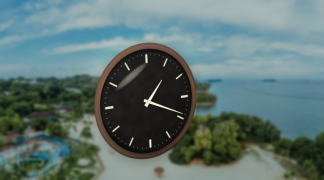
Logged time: {"hour": 1, "minute": 19}
